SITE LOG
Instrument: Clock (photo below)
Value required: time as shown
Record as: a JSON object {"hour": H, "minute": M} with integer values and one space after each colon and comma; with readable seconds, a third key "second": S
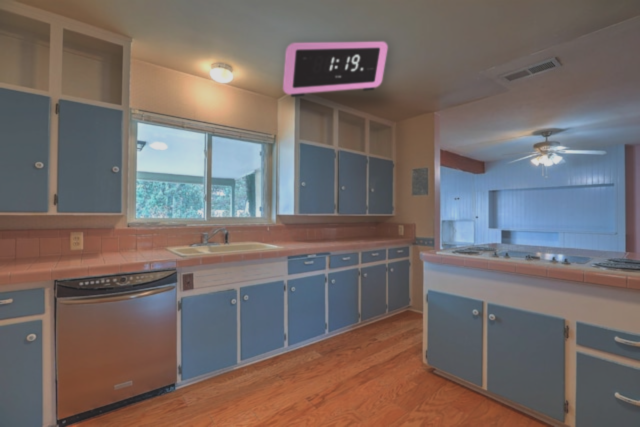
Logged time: {"hour": 1, "minute": 19}
